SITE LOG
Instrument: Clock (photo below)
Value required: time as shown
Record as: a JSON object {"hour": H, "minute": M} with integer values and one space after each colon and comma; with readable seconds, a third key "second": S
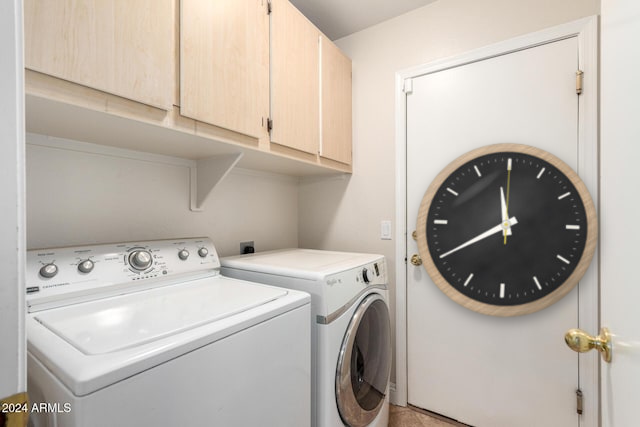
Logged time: {"hour": 11, "minute": 40, "second": 0}
